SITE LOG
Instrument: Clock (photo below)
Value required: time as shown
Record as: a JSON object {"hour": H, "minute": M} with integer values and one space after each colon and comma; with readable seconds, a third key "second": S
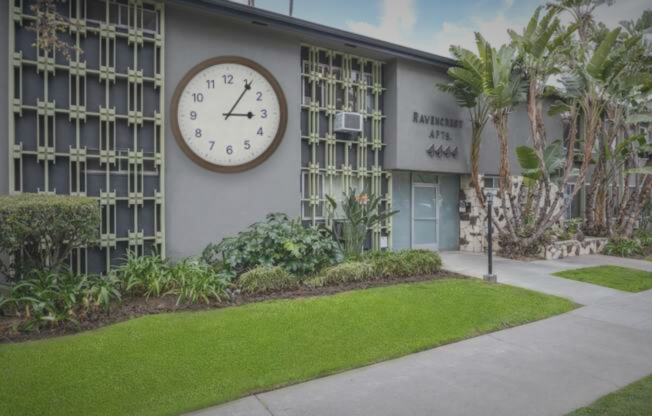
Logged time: {"hour": 3, "minute": 6}
